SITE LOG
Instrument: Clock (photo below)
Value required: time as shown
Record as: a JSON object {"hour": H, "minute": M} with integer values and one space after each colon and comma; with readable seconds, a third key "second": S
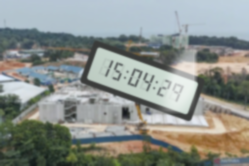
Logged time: {"hour": 15, "minute": 4, "second": 29}
